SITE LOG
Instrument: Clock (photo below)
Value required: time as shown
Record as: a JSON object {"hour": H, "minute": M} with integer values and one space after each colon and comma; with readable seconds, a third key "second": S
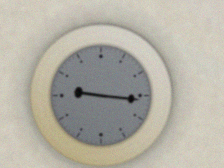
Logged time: {"hour": 9, "minute": 16}
